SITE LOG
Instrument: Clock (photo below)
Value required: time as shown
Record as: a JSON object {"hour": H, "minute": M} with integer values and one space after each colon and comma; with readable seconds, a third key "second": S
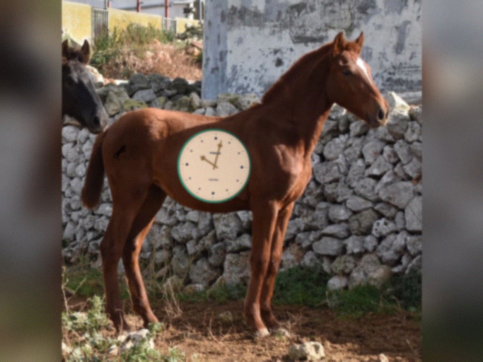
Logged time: {"hour": 10, "minute": 2}
